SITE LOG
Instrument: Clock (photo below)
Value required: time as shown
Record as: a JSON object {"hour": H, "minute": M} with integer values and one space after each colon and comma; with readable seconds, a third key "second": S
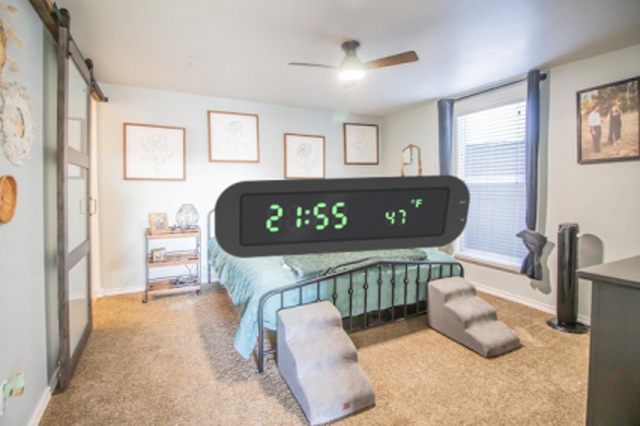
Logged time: {"hour": 21, "minute": 55}
